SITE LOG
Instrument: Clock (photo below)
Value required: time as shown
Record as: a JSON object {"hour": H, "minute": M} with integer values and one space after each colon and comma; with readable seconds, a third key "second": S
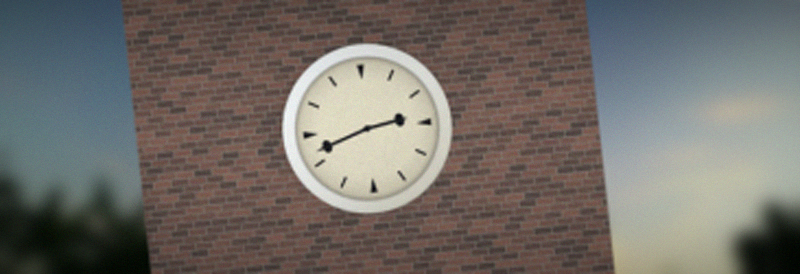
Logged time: {"hour": 2, "minute": 42}
